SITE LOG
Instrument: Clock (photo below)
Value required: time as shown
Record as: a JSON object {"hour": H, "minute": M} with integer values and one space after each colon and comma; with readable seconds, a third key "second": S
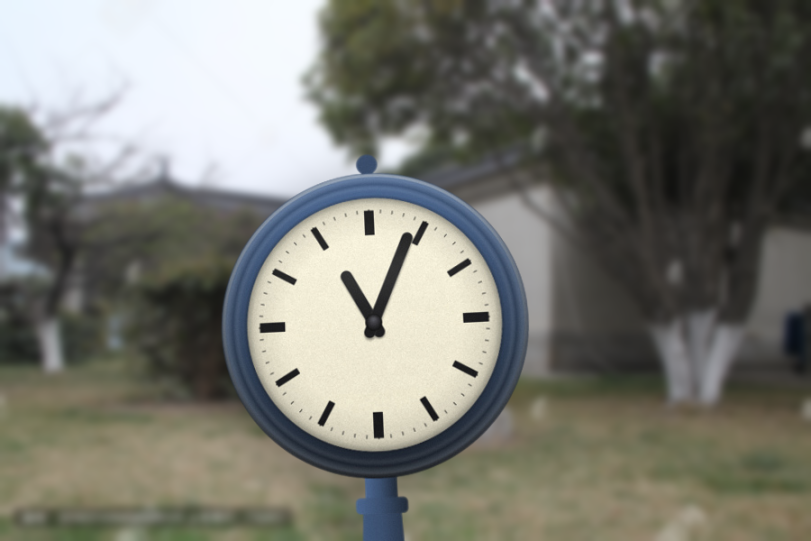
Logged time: {"hour": 11, "minute": 4}
